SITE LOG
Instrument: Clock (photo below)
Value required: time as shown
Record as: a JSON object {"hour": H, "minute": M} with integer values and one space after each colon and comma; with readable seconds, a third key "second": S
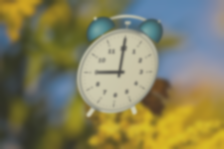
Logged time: {"hour": 9, "minute": 0}
